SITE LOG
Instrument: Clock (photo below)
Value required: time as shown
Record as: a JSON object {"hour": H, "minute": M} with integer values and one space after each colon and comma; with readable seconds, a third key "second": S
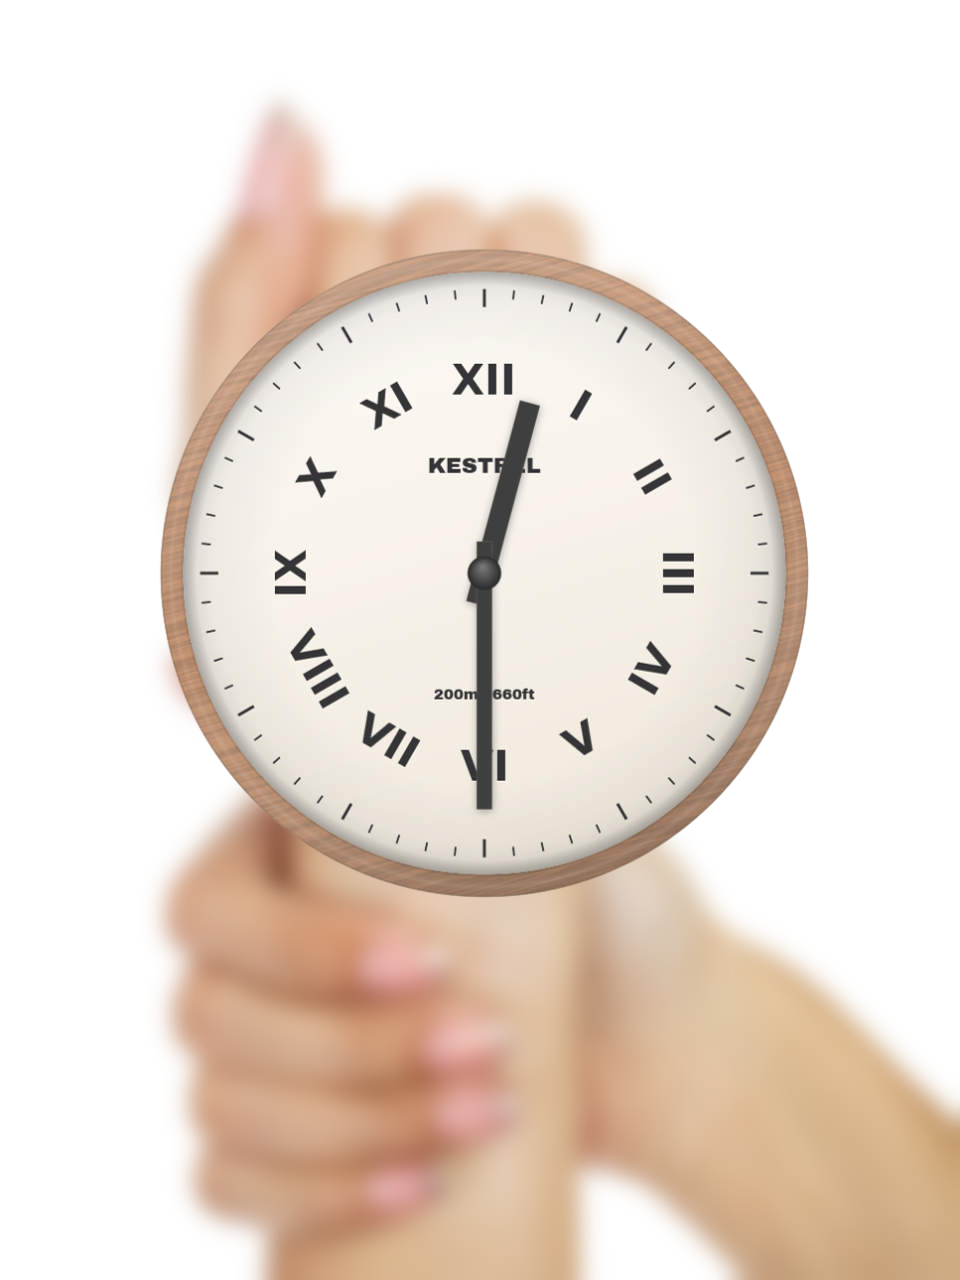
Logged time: {"hour": 12, "minute": 30}
